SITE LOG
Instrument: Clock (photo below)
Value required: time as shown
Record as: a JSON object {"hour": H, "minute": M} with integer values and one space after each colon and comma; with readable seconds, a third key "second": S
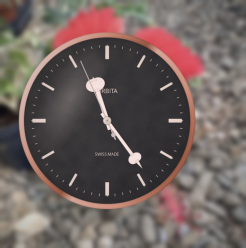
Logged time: {"hour": 11, "minute": 23, "second": 56}
